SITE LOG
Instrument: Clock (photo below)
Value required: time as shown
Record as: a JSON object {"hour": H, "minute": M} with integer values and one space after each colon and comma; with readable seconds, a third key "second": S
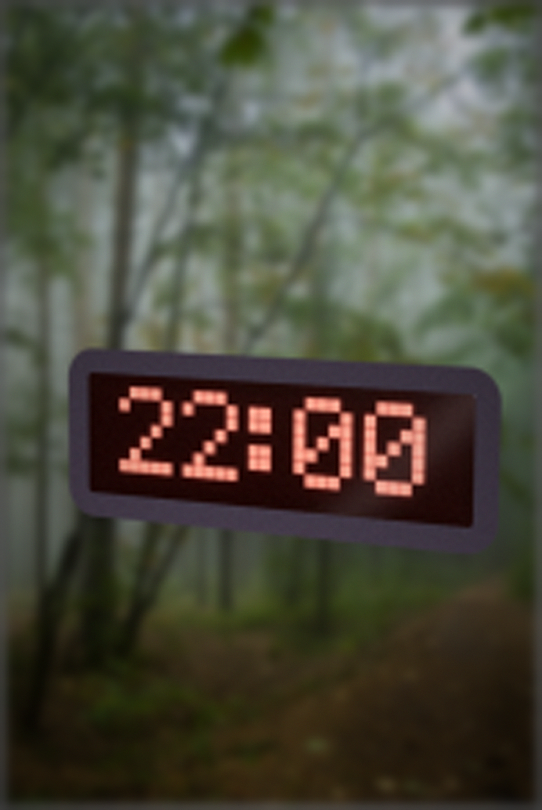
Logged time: {"hour": 22, "minute": 0}
